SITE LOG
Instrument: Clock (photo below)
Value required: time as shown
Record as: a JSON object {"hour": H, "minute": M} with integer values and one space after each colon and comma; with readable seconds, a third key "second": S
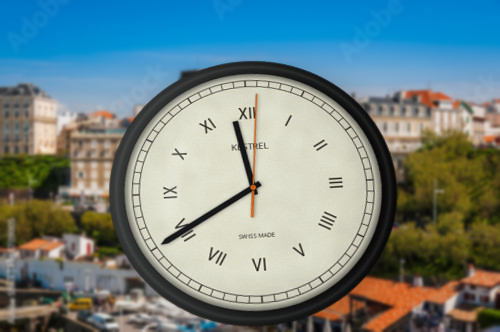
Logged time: {"hour": 11, "minute": 40, "second": 1}
